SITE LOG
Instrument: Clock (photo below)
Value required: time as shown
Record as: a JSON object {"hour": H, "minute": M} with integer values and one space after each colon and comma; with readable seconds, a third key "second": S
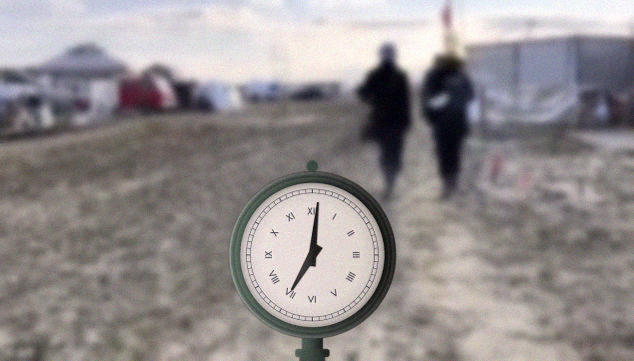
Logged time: {"hour": 7, "minute": 1}
